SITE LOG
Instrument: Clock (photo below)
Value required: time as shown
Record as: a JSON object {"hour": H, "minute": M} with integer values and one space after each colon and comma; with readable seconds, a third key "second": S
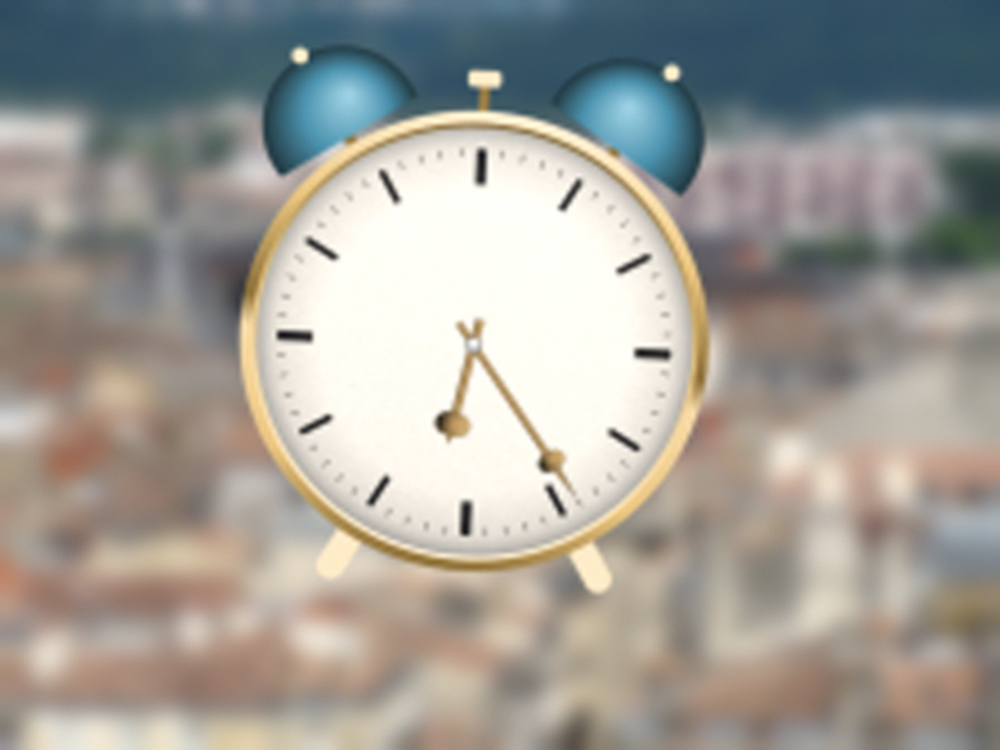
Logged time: {"hour": 6, "minute": 24}
